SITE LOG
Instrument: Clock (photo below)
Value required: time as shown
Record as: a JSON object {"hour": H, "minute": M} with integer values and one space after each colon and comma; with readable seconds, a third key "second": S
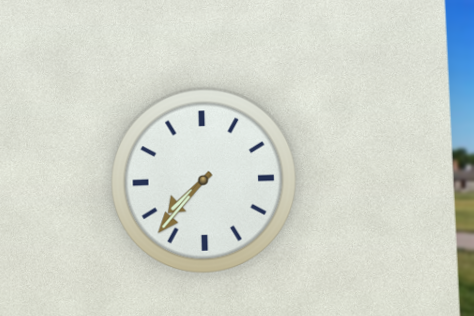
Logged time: {"hour": 7, "minute": 37}
